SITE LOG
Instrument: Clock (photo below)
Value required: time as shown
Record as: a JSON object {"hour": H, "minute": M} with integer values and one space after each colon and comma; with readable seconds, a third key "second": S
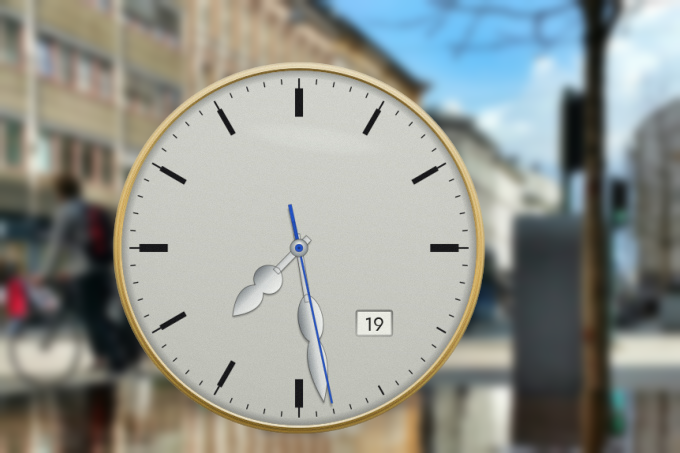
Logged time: {"hour": 7, "minute": 28, "second": 28}
